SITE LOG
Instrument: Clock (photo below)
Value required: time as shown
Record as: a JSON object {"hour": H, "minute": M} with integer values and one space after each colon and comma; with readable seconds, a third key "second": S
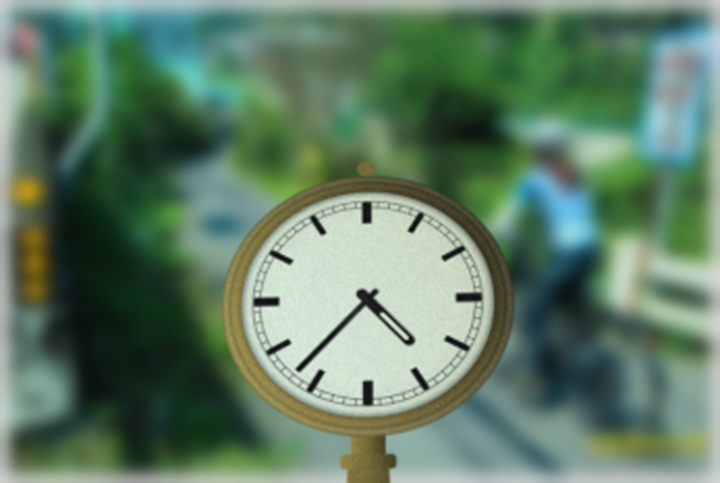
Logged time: {"hour": 4, "minute": 37}
